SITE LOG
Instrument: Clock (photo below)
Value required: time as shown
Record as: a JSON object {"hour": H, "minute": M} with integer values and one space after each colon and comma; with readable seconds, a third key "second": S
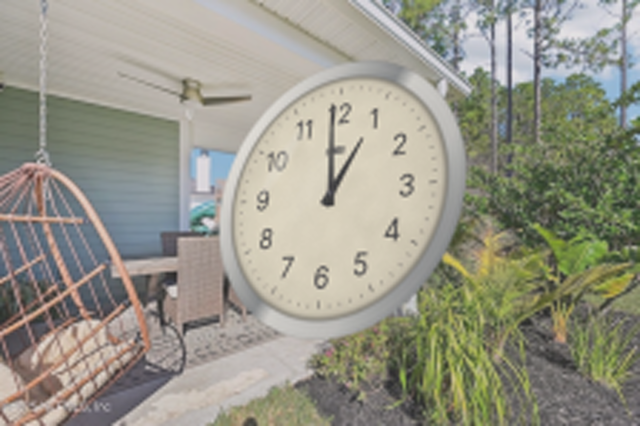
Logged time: {"hour": 12, "minute": 59}
